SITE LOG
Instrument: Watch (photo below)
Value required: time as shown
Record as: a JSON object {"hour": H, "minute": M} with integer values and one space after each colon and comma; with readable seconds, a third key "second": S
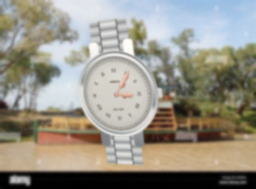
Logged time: {"hour": 3, "minute": 6}
